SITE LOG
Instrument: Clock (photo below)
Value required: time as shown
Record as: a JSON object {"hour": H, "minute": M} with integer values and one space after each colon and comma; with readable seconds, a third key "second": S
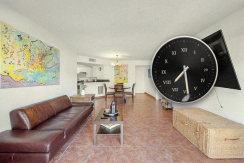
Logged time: {"hour": 7, "minute": 29}
